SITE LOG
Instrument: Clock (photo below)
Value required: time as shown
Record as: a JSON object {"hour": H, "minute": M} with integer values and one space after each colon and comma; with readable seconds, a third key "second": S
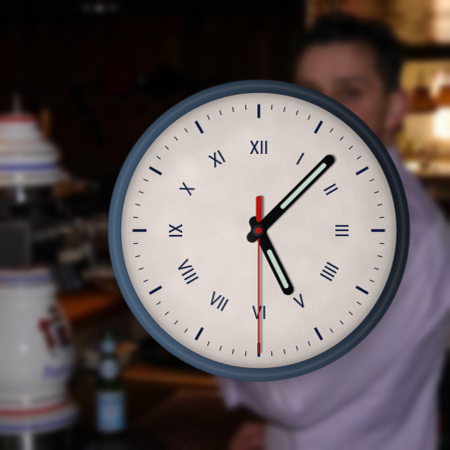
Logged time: {"hour": 5, "minute": 7, "second": 30}
